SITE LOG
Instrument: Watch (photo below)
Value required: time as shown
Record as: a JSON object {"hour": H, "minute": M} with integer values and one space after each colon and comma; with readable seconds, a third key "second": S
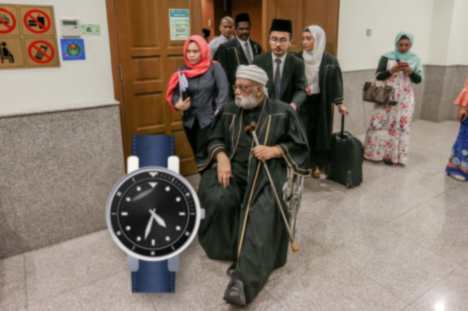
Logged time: {"hour": 4, "minute": 33}
